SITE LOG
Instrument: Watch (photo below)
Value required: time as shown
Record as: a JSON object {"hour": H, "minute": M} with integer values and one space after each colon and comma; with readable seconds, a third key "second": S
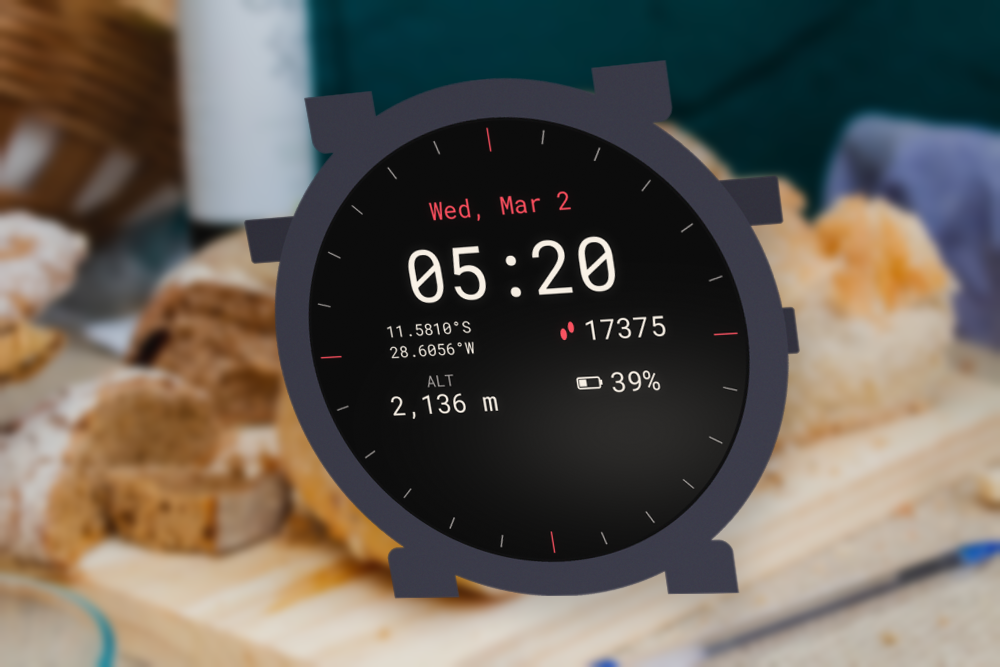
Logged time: {"hour": 5, "minute": 20}
